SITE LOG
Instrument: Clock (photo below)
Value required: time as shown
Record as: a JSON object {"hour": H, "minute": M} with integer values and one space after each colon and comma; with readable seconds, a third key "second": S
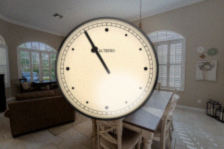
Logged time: {"hour": 10, "minute": 55}
